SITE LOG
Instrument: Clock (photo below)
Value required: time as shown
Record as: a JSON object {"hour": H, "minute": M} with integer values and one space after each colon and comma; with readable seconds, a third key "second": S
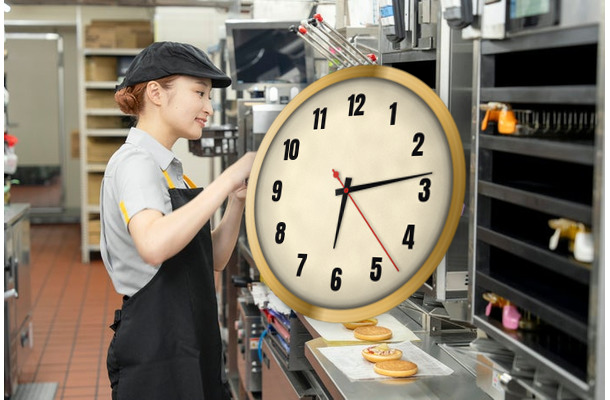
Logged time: {"hour": 6, "minute": 13, "second": 23}
